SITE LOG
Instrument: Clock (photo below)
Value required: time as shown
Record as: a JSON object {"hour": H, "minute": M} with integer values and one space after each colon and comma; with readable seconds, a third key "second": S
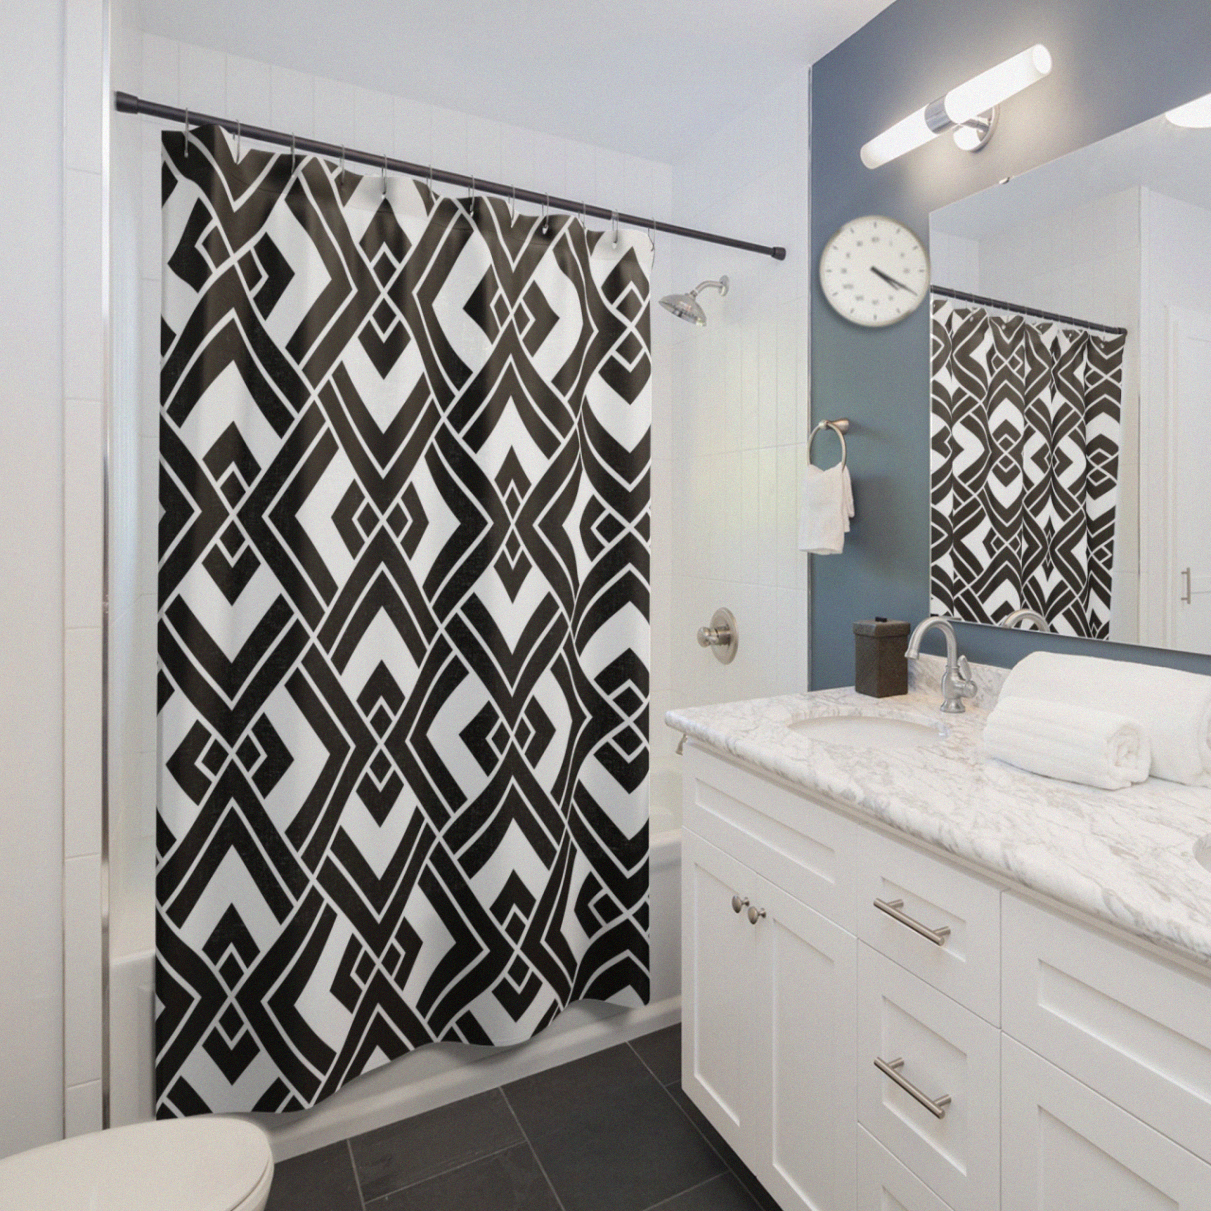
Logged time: {"hour": 4, "minute": 20}
